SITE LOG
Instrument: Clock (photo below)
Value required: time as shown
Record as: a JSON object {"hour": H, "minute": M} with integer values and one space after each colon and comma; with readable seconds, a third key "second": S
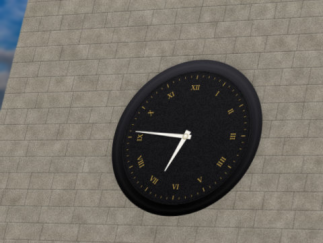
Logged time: {"hour": 6, "minute": 46}
